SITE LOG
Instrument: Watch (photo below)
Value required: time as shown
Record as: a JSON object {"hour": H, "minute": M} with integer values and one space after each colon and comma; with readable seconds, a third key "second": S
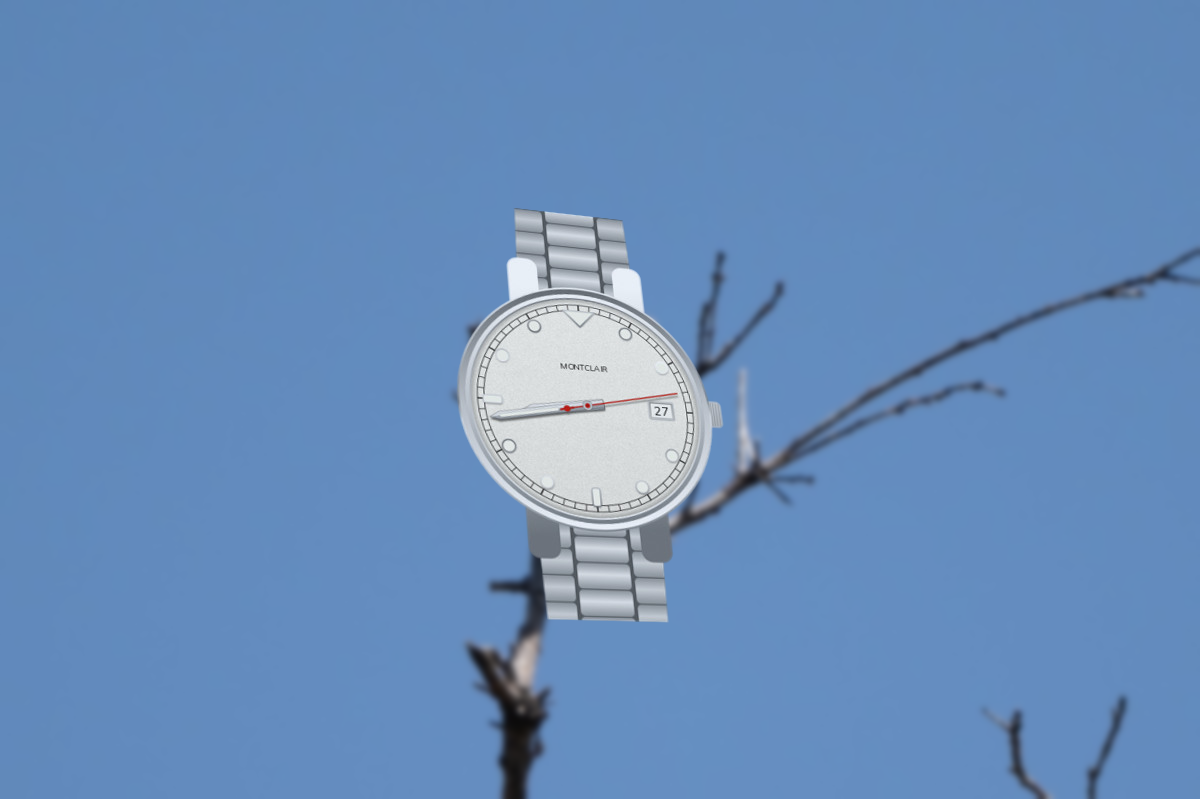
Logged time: {"hour": 8, "minute": 43, "second": 13}
